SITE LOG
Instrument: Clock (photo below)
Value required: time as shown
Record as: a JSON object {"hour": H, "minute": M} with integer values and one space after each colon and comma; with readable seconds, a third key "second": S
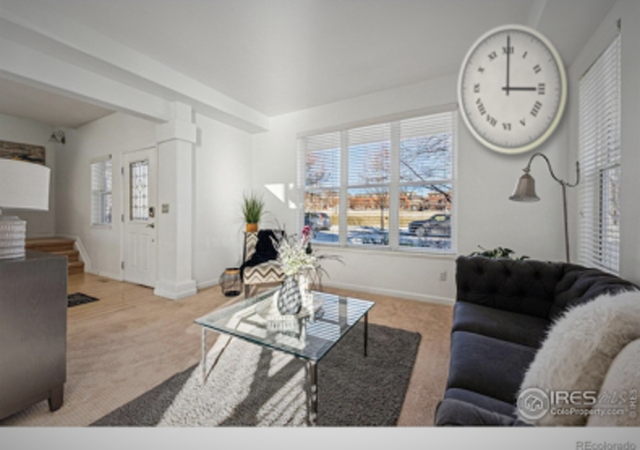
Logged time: {"hour": 3, "minute": 0}
